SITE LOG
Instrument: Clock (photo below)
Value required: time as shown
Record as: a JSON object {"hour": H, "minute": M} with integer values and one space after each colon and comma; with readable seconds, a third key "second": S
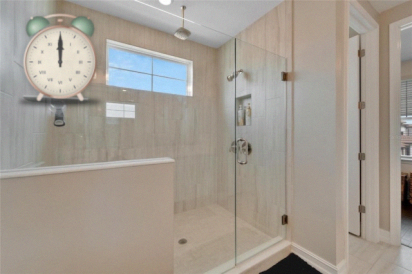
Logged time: {"hour": 12, "minute": 0}
